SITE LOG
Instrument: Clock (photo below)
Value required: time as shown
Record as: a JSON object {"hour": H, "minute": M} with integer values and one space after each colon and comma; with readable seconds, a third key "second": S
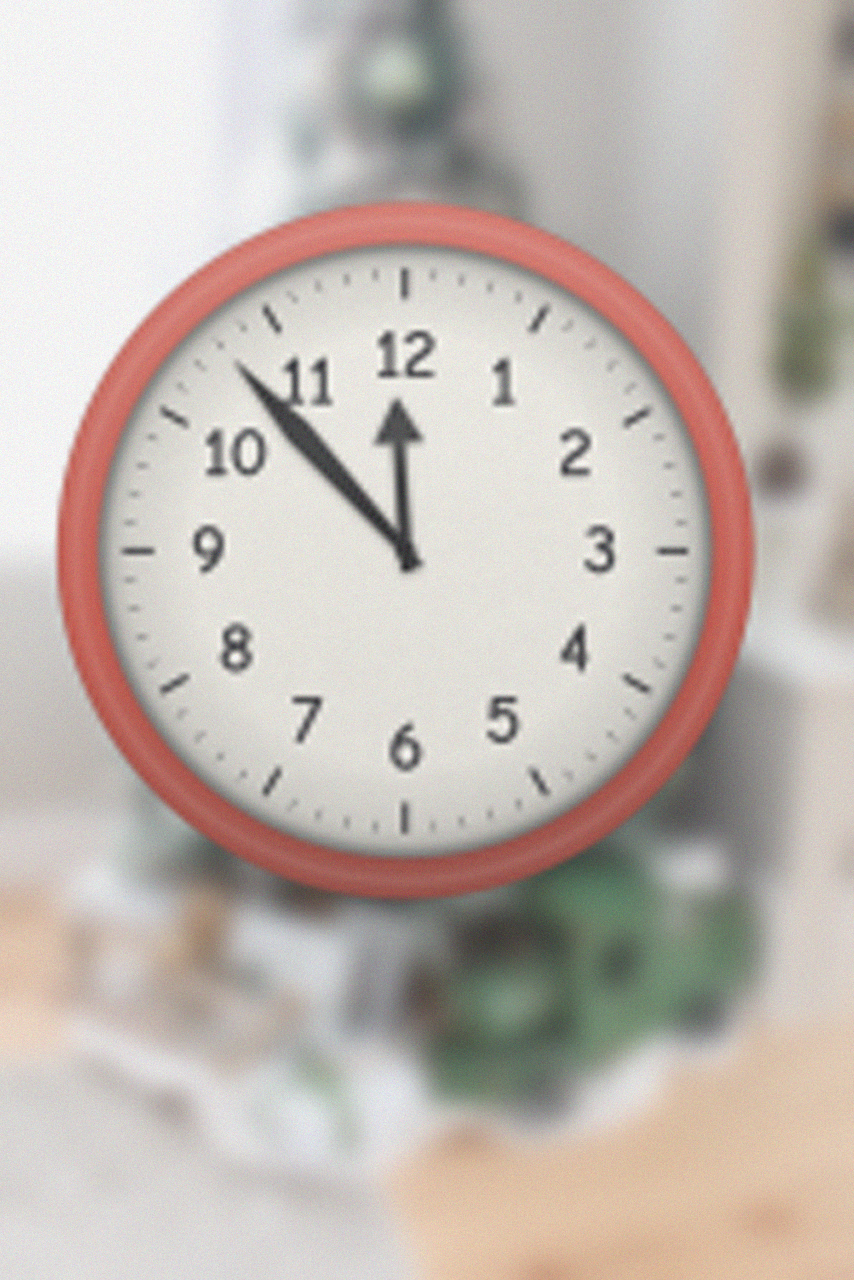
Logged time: {"hour": 11, "minute": 53}
